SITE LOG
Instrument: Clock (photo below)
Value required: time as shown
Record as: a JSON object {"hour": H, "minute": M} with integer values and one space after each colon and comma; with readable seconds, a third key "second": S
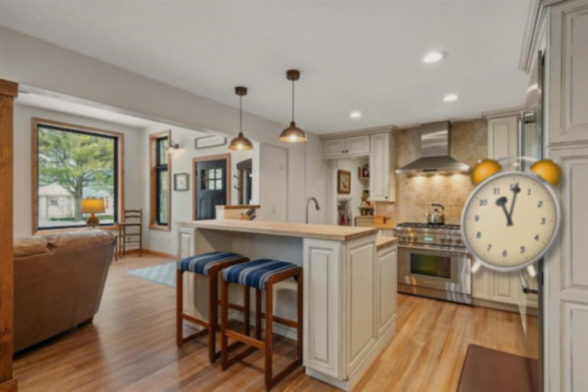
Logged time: {"hour": 11, "minute": 1}
